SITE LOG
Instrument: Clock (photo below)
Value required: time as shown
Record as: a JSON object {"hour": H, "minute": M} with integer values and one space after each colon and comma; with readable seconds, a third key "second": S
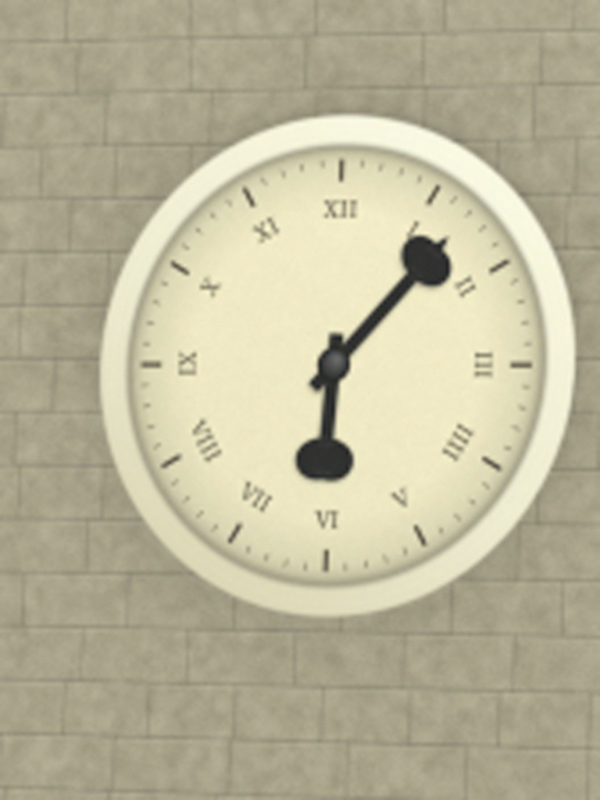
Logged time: {"hour": 6, "minute": 7}
